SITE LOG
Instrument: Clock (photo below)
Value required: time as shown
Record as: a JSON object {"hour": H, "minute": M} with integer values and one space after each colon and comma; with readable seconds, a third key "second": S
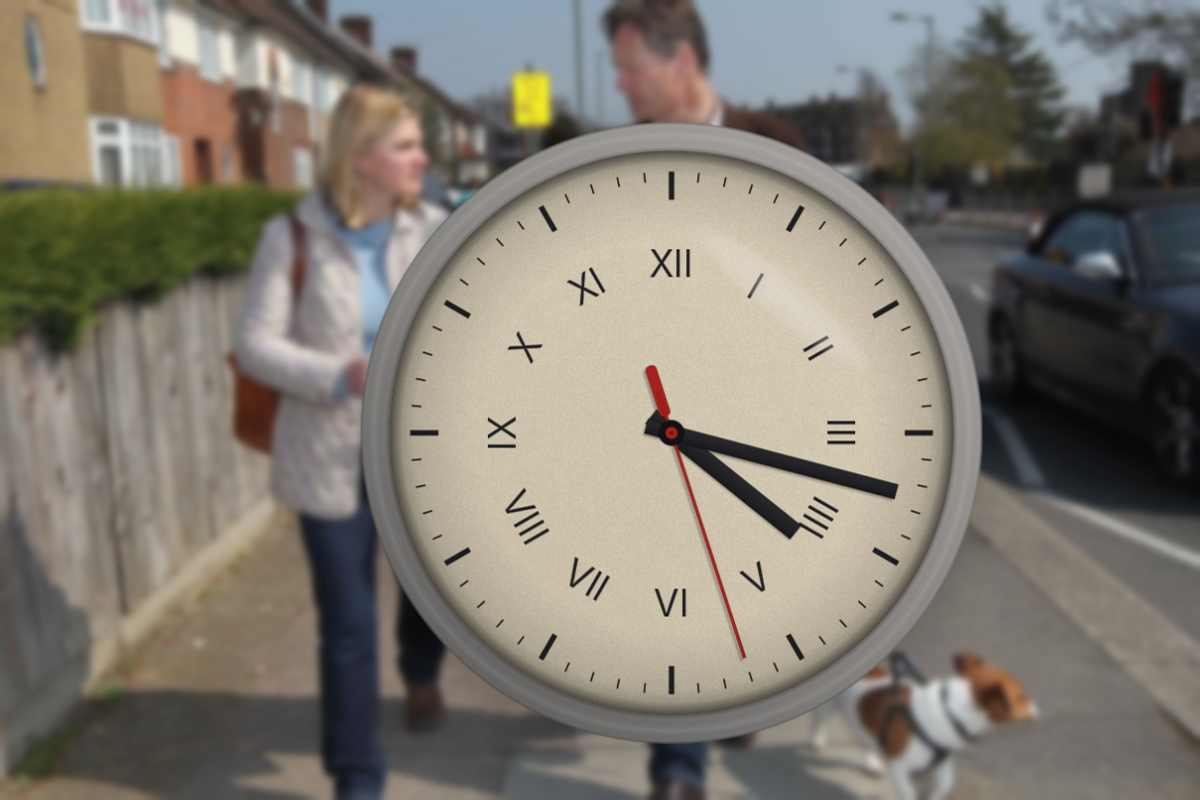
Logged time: {"hour": 4, "minute": 17, "second": 27}
